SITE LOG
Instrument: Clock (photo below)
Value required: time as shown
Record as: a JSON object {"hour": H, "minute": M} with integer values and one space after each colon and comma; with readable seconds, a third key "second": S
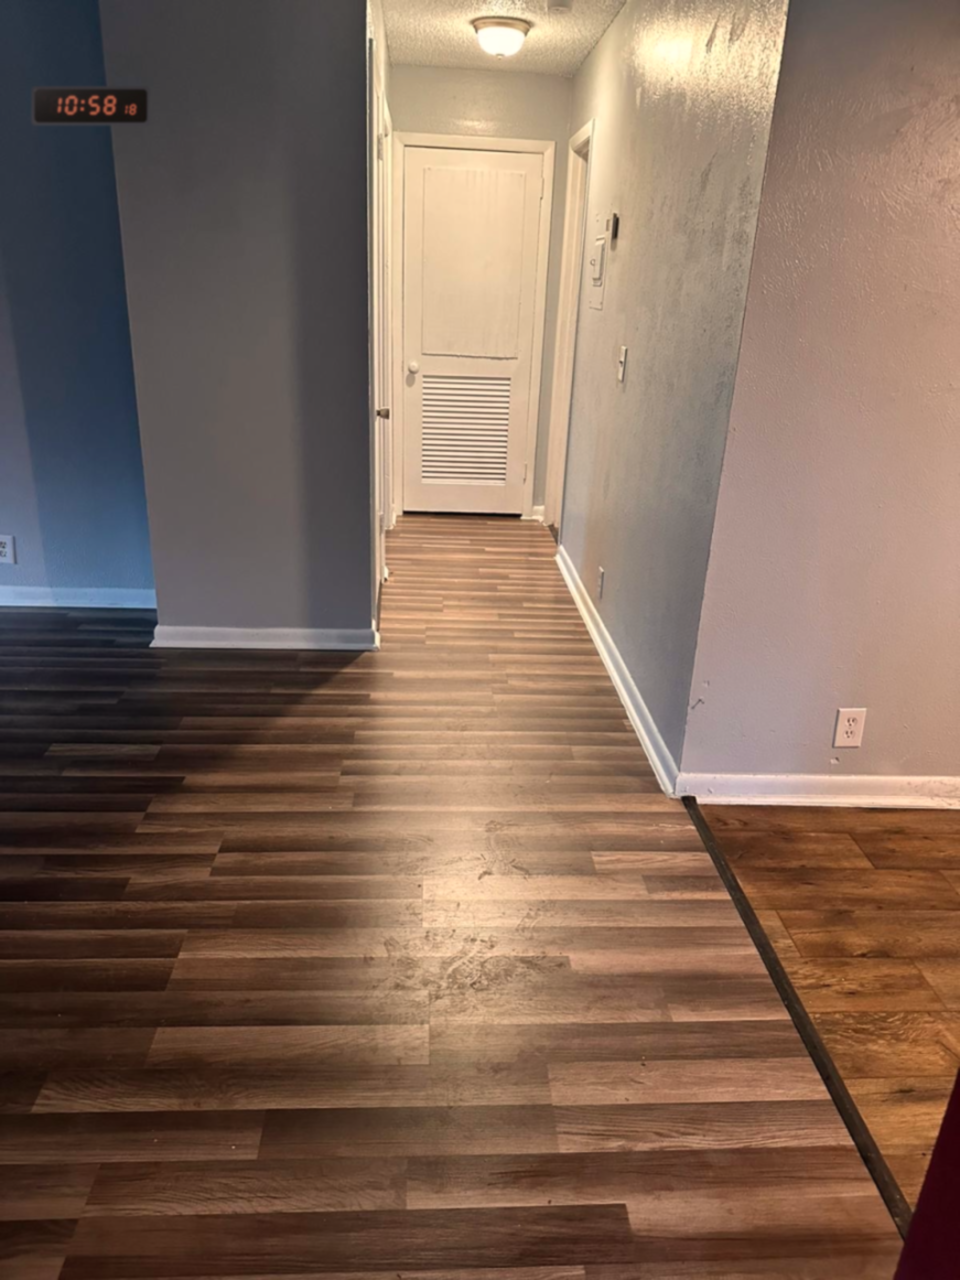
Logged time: {"hour": 10, "minute": 58}
